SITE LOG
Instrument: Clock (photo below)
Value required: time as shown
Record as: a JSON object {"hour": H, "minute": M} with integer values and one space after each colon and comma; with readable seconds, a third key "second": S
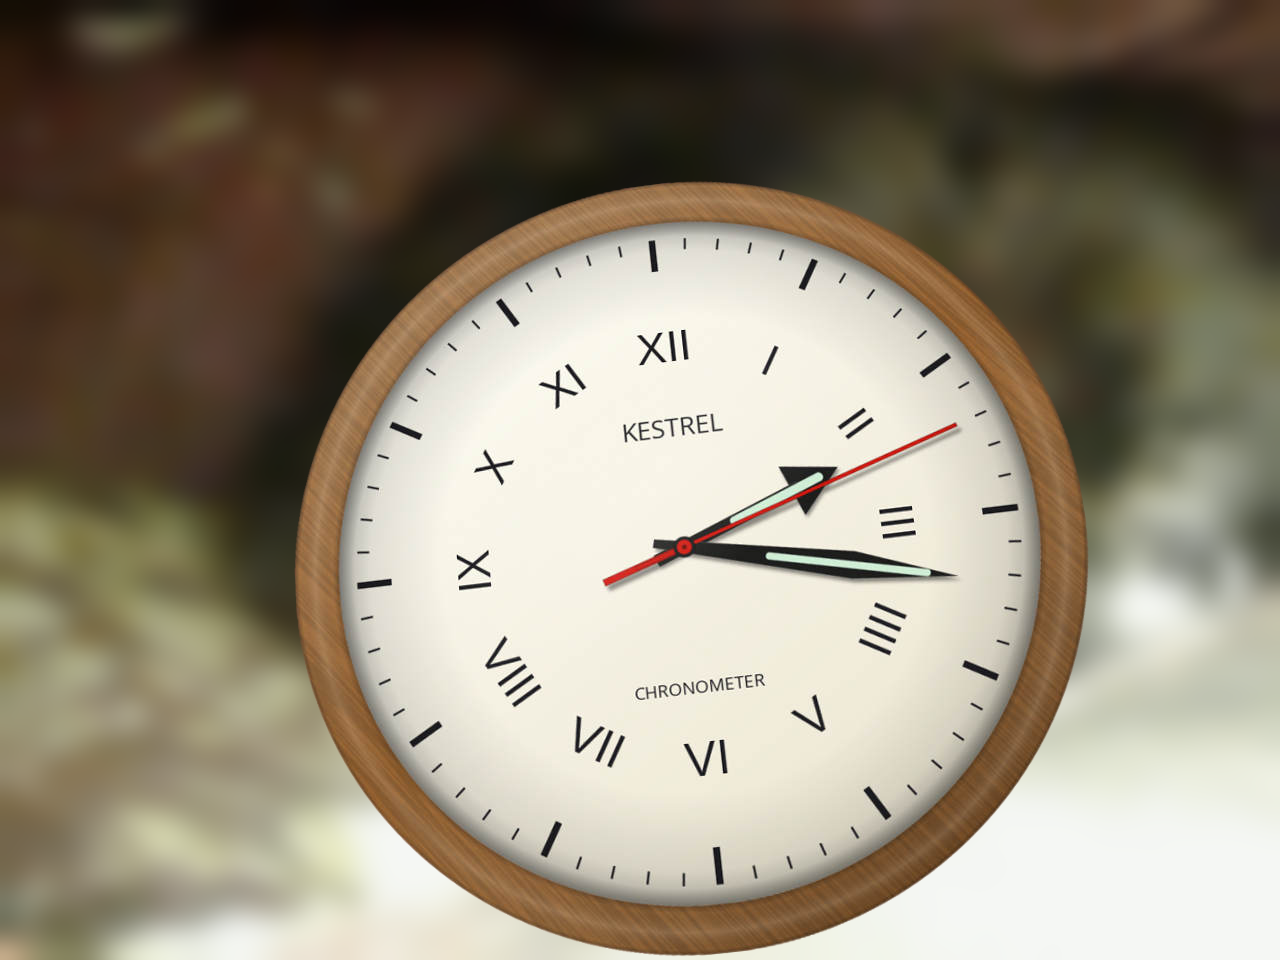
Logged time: {"hour": 2, "minute": 17, "second": 12}
